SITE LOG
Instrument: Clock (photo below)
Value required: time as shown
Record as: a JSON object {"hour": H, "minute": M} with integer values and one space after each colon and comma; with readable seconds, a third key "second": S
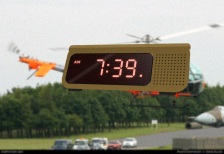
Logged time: {"hour": 7, "minute": 39}
